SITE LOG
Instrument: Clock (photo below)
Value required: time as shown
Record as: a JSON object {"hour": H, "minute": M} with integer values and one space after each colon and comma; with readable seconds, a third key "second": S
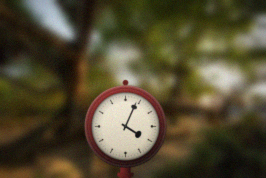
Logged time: {"hour": 4, "minute": 4}
